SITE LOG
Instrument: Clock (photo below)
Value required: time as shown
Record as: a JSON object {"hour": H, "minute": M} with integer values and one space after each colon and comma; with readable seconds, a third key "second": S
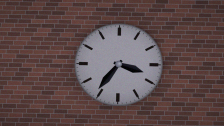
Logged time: {"hour": 3, "minute": 36}
